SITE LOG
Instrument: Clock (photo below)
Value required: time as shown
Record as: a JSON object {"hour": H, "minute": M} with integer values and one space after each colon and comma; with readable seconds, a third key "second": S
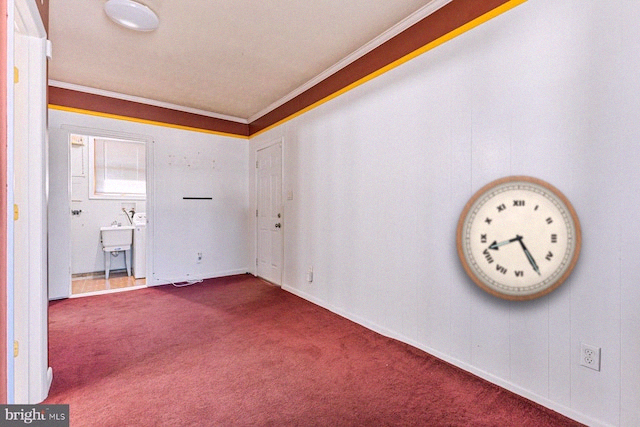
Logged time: {"hour": 8, "minute": 25}
